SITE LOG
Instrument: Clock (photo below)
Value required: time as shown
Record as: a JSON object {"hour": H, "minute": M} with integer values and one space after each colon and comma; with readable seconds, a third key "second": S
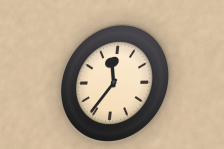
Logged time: {"hour": 11, "minute": 36}
